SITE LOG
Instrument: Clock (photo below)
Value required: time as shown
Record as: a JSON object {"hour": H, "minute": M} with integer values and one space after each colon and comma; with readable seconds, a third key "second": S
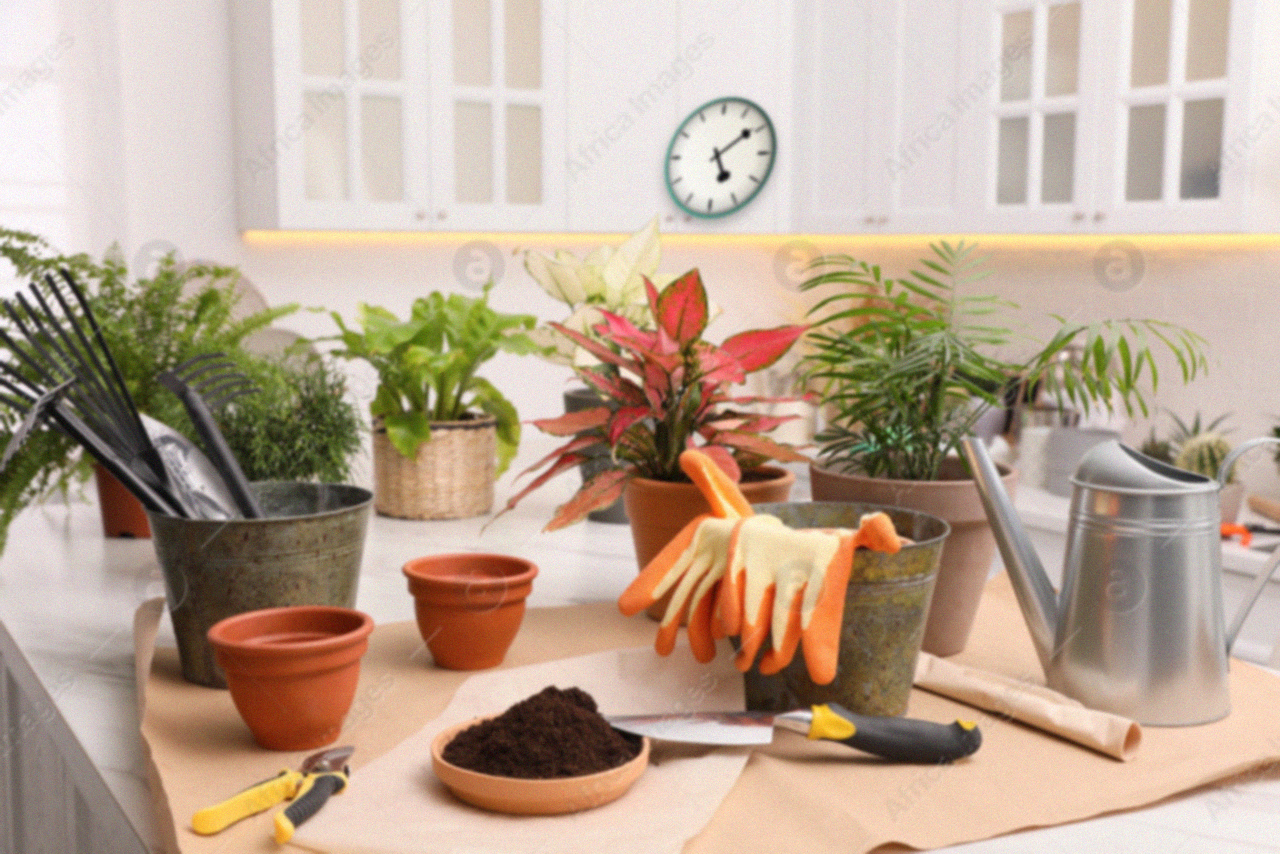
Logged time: {"hour": 5, "minute": 9}
